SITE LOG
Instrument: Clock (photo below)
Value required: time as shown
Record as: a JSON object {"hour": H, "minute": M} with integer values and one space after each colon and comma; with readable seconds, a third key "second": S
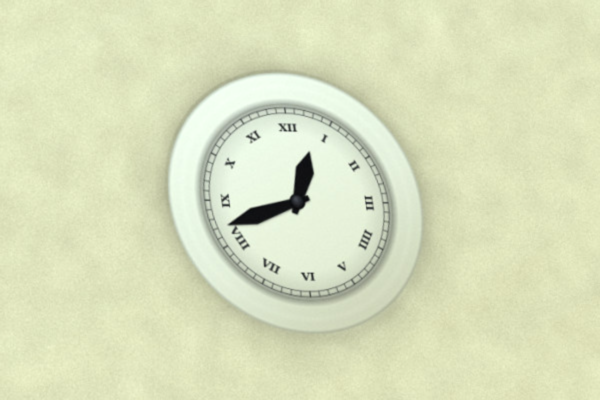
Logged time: {"hour": 12, "minute": 42}
